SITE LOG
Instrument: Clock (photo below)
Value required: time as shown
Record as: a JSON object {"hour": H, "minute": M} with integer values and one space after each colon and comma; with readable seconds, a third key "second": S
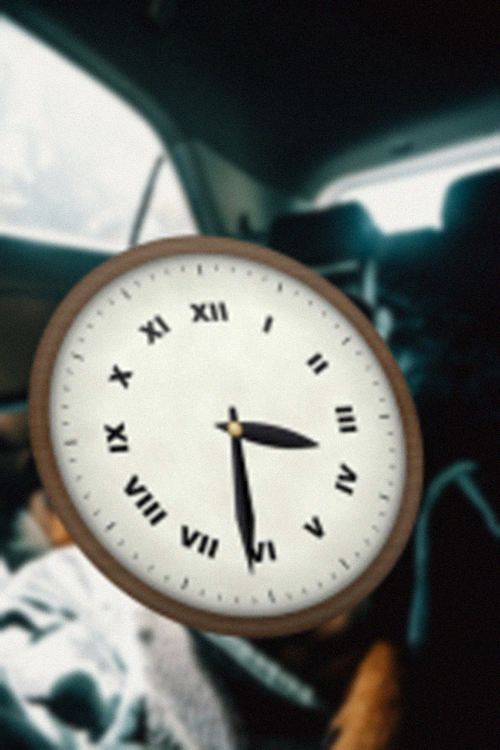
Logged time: {"hour": 3, "minute": 31}
